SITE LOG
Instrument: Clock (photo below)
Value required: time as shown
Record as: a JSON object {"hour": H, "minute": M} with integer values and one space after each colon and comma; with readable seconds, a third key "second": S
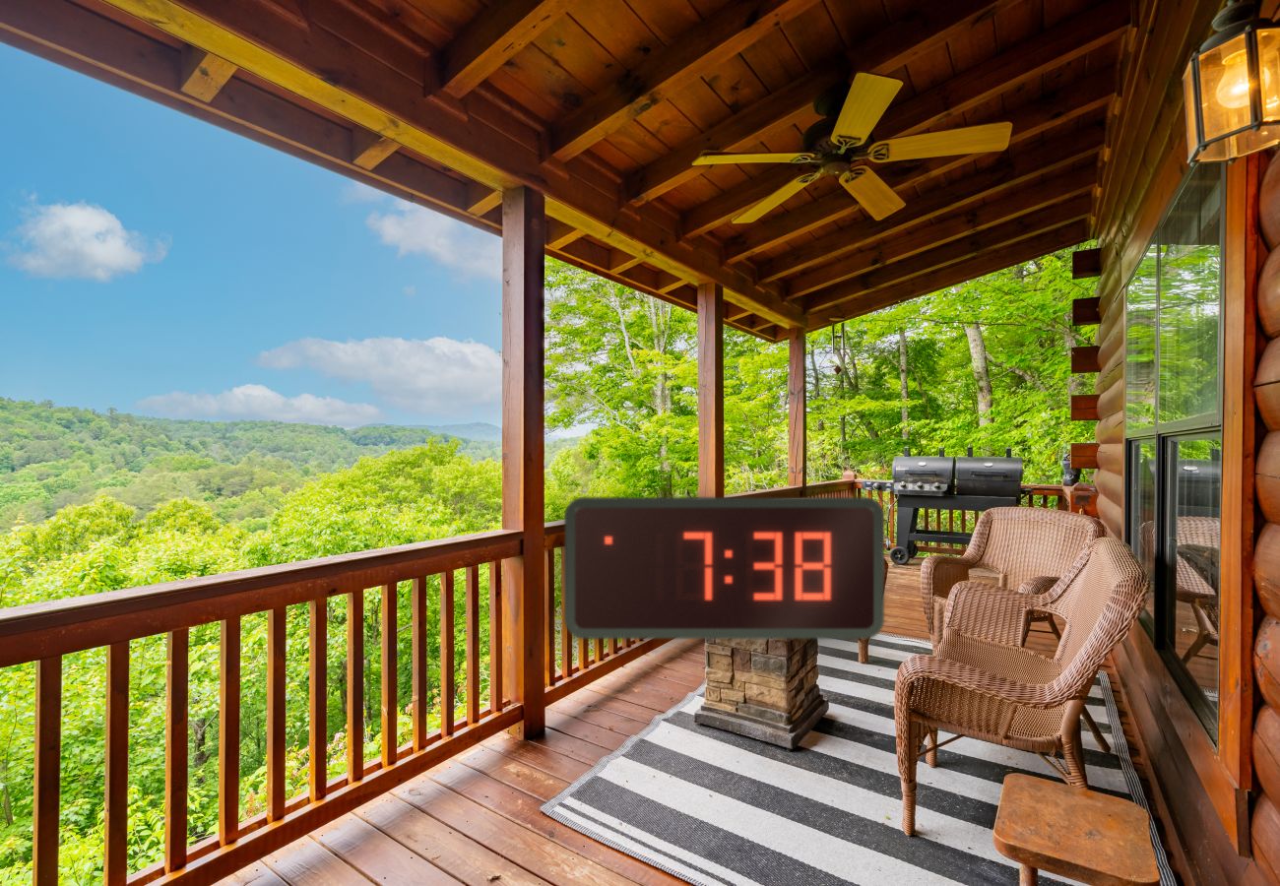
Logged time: {"hour": 7, "minute": 38}
